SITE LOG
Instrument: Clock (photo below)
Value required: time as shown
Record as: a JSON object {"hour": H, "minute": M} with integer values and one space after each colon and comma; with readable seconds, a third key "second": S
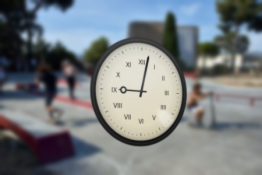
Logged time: {"hour": 9, "minute": 2}
